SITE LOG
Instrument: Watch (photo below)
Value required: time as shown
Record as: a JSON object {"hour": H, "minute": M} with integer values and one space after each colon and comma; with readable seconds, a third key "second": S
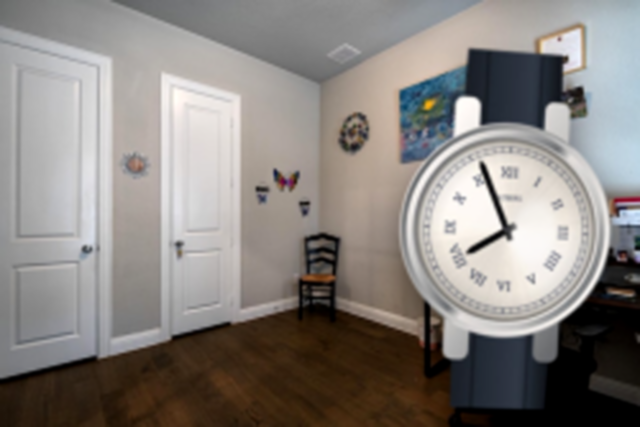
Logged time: {"hour": 7, "minute": 56}
